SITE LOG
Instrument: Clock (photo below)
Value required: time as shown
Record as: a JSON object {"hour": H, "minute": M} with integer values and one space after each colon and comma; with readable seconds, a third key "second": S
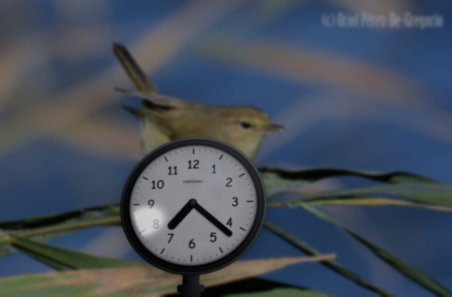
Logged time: {"hour": 7, "minute": 22}
